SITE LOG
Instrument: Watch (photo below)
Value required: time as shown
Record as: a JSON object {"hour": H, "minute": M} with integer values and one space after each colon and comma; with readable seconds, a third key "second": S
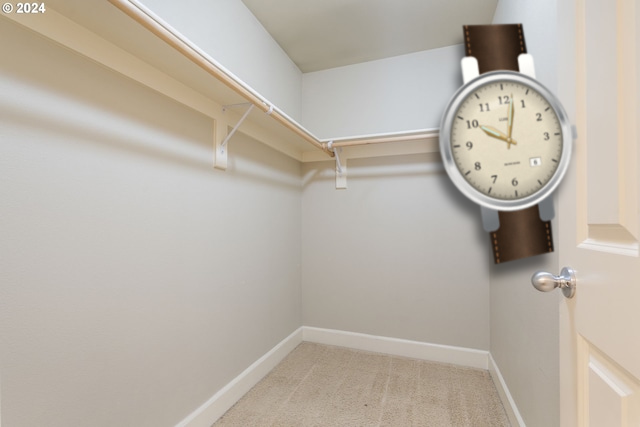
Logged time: {"hour": 10, "minute": 2}
